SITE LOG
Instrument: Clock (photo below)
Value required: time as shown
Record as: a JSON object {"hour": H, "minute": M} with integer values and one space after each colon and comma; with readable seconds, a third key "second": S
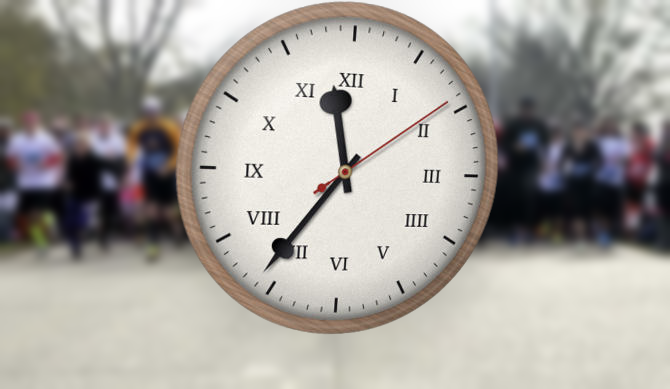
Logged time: {"hour": 11, "minute": 36, "second": 9}
